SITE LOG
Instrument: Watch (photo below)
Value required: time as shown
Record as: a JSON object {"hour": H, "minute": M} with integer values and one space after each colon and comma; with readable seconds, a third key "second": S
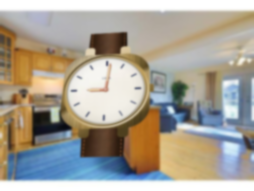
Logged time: {"hour": 9, "minute": 1}
